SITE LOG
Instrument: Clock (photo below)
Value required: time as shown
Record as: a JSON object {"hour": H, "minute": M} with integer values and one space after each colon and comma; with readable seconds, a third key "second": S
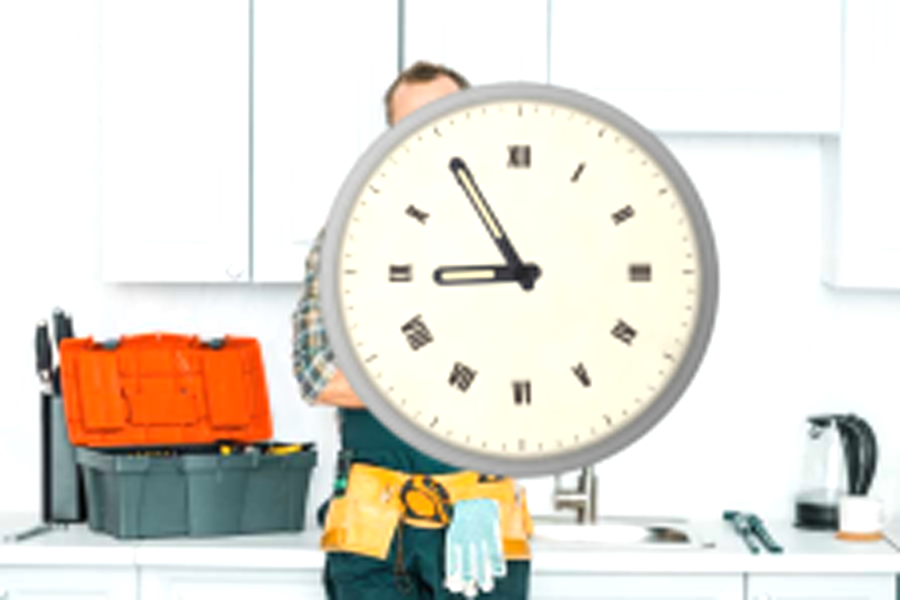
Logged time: {"hour": 8, "minute": 55}
